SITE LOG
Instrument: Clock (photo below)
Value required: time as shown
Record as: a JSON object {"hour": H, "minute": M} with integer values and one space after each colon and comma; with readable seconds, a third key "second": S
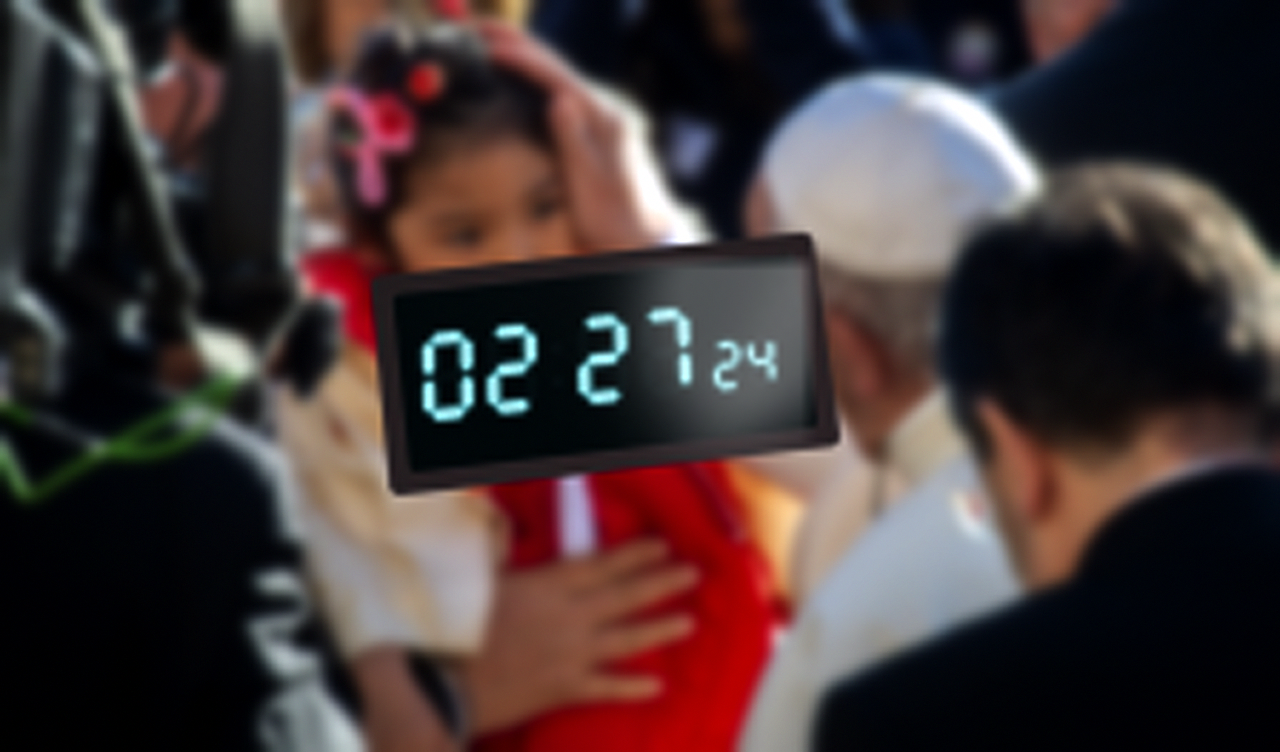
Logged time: {"hour": 2, "minute": 27, "second": 24}
